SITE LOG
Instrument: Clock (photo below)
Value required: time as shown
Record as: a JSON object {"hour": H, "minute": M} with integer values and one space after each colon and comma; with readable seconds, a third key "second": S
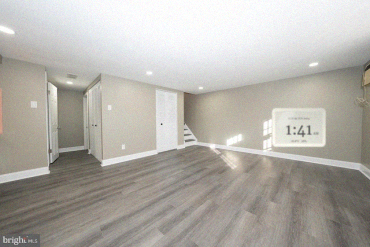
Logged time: {"hour": 1, "minute": 41}
